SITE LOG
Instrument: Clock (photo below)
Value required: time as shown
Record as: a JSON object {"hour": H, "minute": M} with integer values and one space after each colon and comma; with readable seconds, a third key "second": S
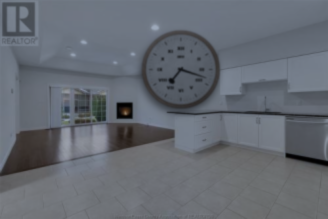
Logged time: {"hour": 7, "minute": 18}
